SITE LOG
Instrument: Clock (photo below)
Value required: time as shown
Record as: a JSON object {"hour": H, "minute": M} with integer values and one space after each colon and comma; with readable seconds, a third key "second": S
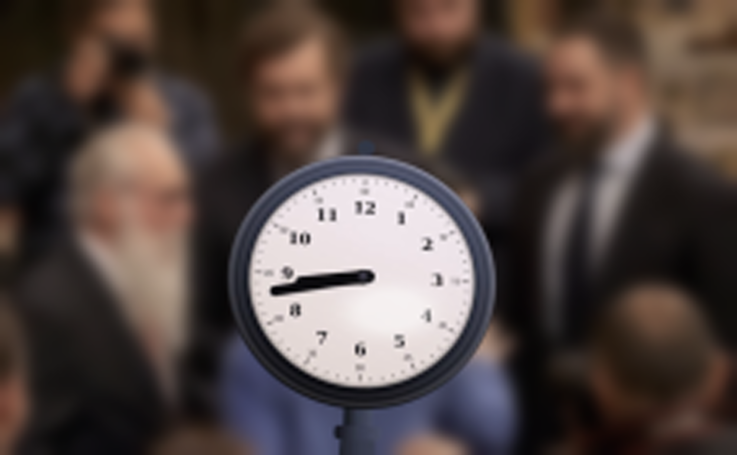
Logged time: {"hour": 8, "minute": 43}
